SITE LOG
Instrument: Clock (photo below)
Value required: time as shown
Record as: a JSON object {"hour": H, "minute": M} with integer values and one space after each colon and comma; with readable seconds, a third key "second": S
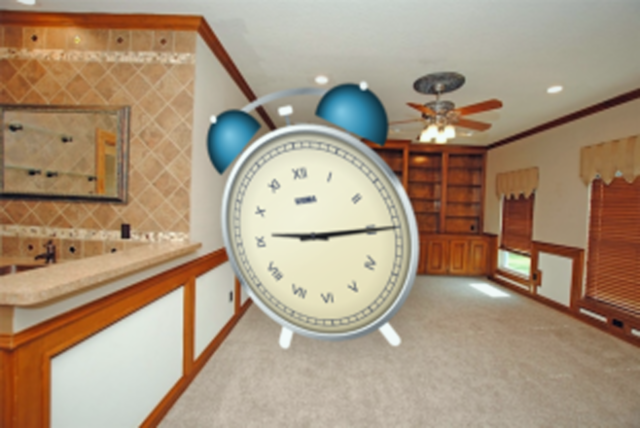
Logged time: {"hour": 9, "minute": 15}
